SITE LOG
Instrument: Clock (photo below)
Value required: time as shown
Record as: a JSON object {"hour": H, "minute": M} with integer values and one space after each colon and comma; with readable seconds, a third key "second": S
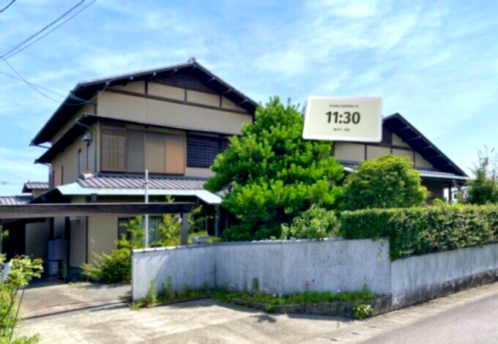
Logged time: {"hour": 11, "minute": 30}
